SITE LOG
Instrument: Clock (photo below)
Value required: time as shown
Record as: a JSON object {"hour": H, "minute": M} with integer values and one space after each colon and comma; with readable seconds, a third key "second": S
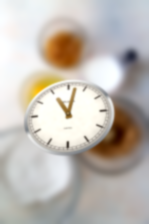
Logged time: {"hour": 11, "minute": 2}
